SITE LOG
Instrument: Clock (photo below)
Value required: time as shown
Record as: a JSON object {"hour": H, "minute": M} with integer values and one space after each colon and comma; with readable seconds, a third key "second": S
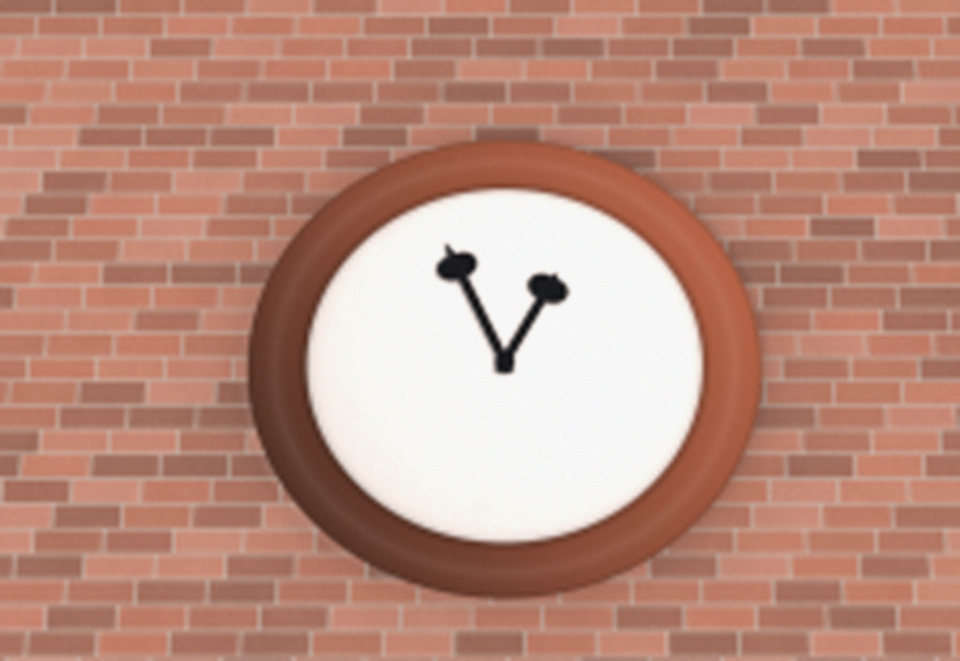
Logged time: {"hour": 12, "minute": 56}
